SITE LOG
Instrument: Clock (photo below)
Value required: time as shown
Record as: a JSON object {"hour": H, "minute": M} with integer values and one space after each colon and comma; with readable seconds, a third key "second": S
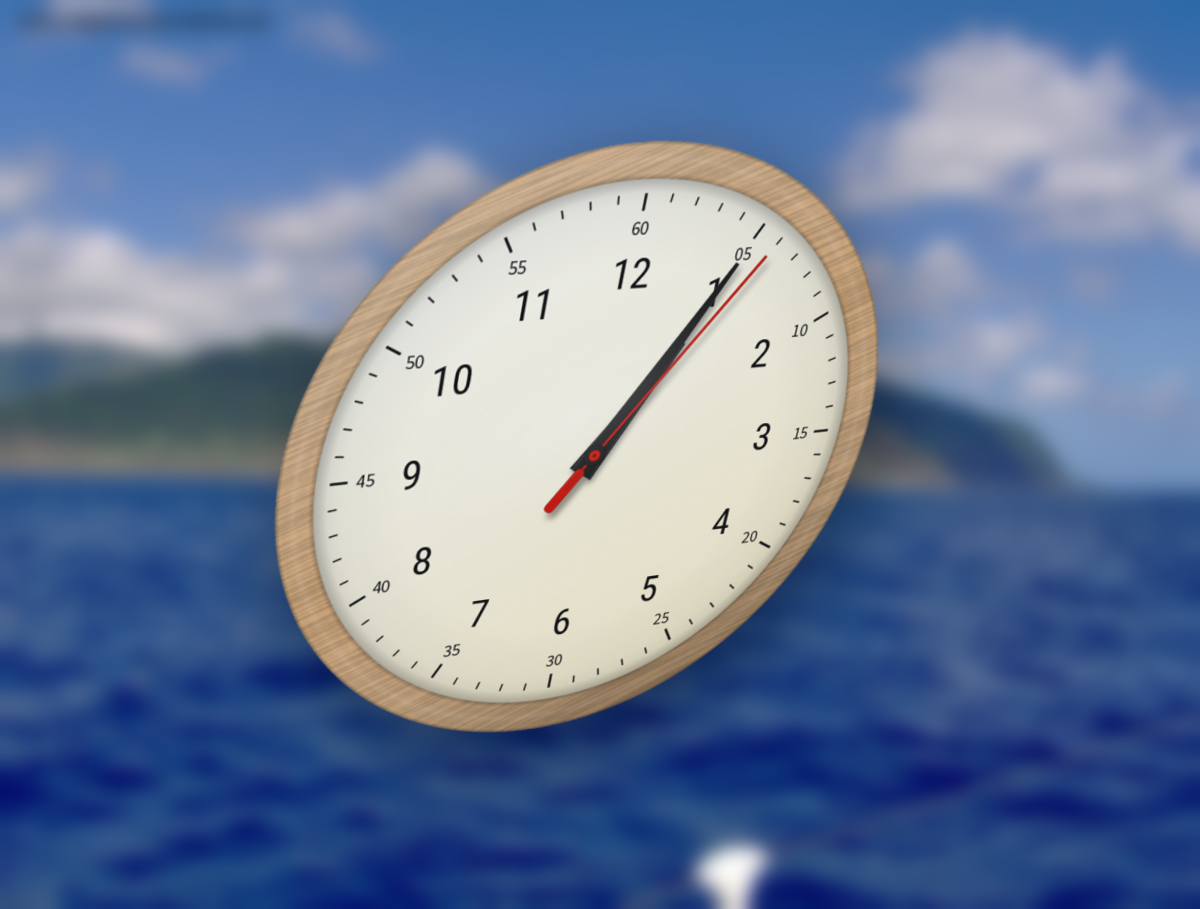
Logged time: {"hour": 1, "minute": 5, "second": 6}
